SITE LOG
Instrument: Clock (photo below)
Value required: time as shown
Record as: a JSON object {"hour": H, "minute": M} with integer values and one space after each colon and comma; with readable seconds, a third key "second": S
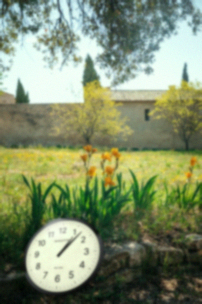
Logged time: {"hour": 1, "minute": 7}
